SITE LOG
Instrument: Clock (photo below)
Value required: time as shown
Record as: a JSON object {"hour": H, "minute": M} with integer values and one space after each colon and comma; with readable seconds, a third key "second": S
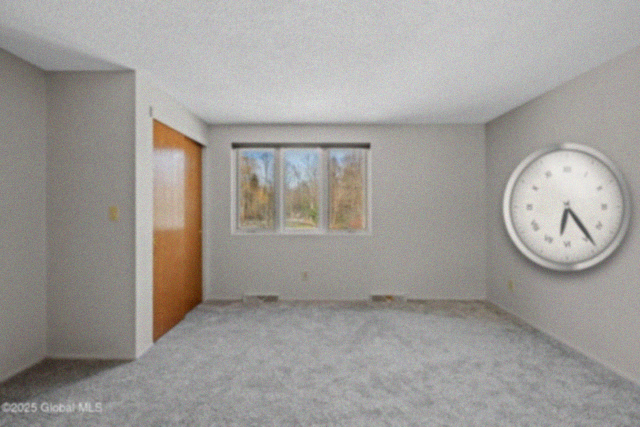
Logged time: {"hour": 6, "minute": 24}
